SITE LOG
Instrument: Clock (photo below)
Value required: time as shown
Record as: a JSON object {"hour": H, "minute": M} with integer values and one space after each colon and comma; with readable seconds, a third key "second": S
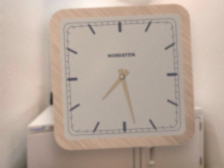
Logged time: {"hour": 7, "minute": 28}
